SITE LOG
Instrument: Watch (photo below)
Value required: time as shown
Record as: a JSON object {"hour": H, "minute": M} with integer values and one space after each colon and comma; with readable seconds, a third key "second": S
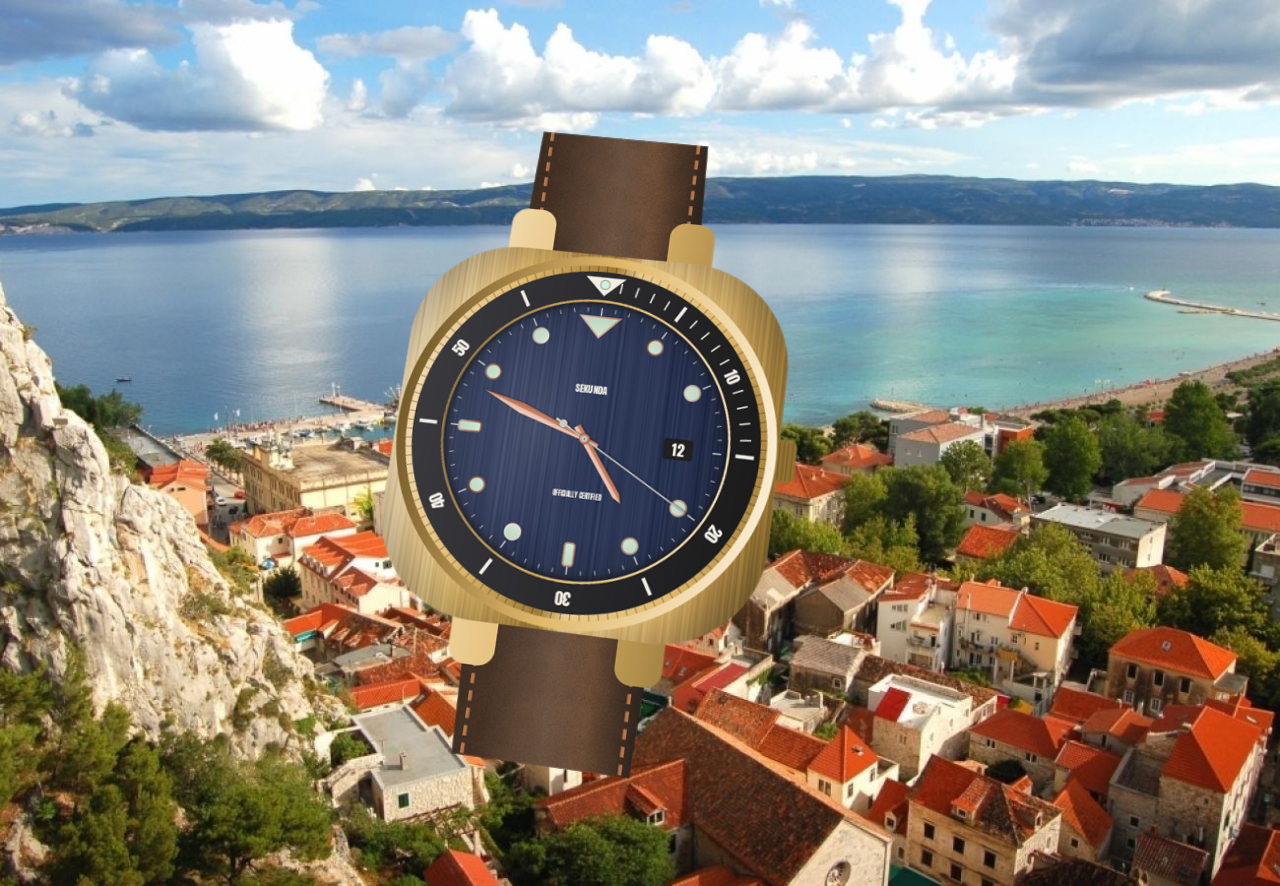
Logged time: {"hour": 4, "minute": 48, "second": 20}
